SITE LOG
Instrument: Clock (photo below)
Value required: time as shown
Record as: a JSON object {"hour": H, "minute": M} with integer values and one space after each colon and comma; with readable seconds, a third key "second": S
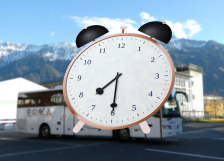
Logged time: {"hour": 7, "minute": 30}
